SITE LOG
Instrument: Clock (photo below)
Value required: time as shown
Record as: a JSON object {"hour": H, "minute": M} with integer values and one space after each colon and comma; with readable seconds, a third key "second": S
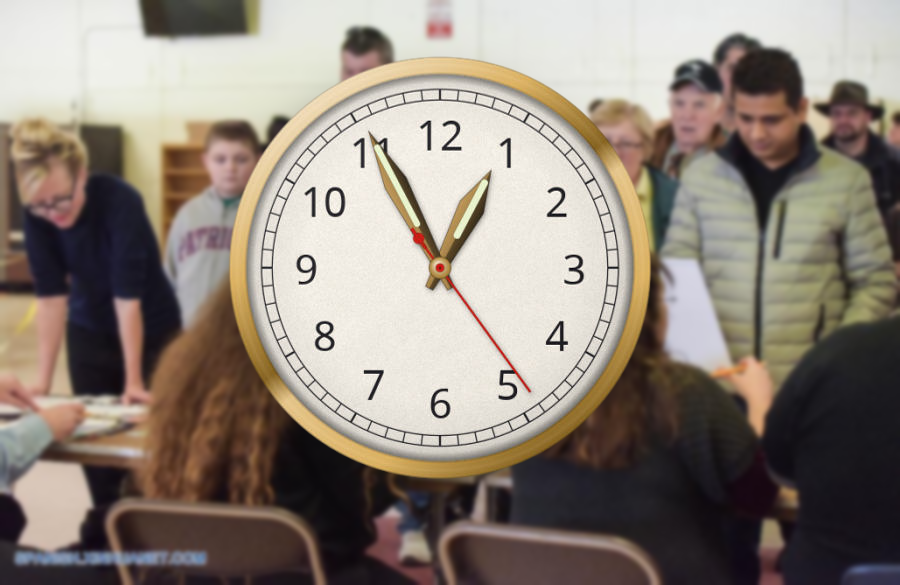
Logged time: {"hour": 12, "minute": 55, "second": 24}
